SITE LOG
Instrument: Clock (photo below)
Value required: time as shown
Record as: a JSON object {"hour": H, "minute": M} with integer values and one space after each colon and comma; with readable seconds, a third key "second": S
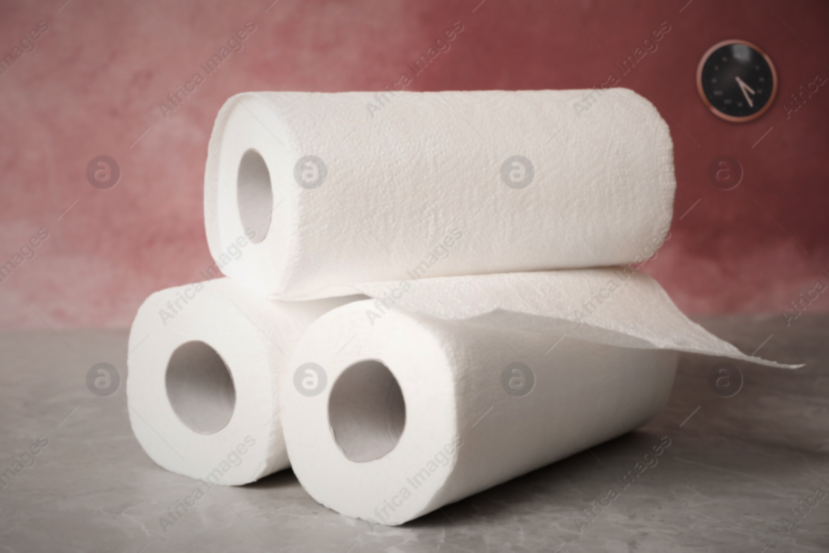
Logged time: {"hour": 4, "minute": 26}
